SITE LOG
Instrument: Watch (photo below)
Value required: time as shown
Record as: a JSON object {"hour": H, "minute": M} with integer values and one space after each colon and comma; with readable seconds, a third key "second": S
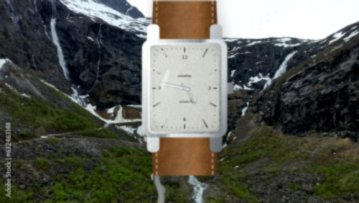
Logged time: {"hour": 4, "minute": 47}
